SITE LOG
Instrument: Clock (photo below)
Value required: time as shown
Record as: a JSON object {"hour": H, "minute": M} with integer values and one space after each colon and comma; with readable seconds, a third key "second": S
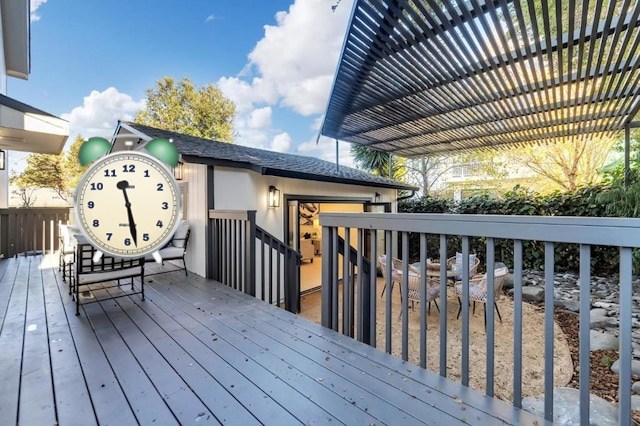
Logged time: {"hour": 11, "minute": 28}
